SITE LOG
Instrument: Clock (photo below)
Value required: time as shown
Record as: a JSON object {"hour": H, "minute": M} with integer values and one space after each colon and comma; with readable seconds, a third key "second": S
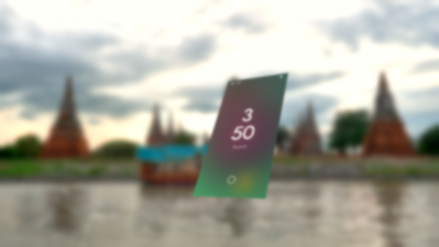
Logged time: {"hour": 3, "minute": 50}
